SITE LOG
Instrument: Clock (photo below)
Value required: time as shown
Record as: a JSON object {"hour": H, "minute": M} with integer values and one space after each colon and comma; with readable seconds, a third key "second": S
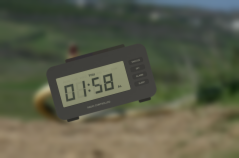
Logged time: {"hour": 1, "minute": 58}
